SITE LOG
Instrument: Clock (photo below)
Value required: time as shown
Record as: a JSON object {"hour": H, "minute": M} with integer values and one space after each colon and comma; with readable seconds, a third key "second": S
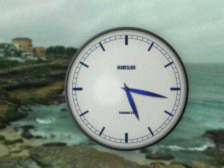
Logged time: {"hour": 5, "minute": 17}
